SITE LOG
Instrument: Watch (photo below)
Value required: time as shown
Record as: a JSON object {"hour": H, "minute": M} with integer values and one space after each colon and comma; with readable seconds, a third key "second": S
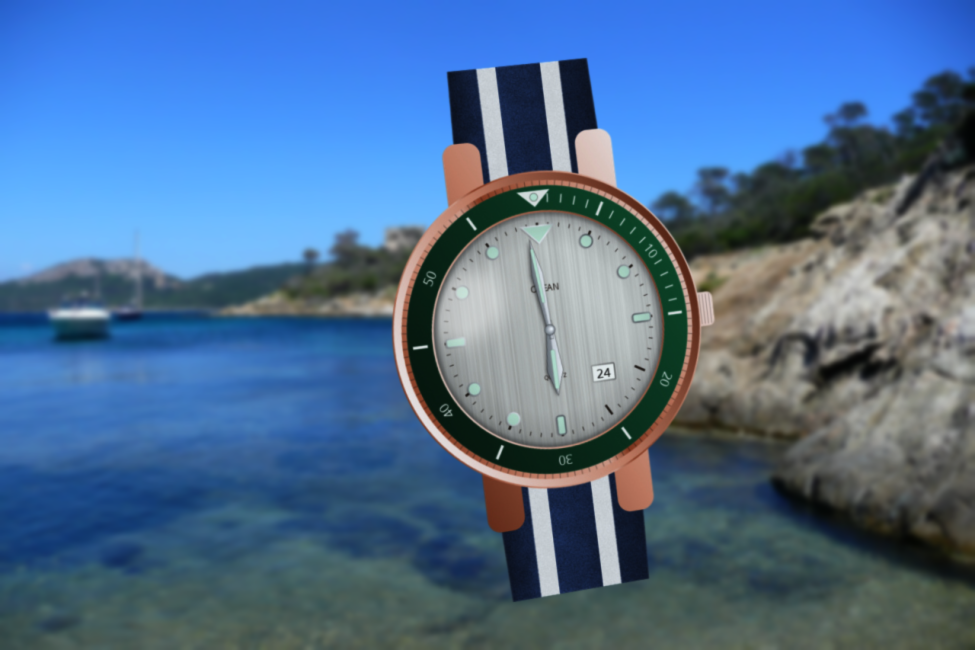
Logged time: {"hour": 5, "minute": 59}
